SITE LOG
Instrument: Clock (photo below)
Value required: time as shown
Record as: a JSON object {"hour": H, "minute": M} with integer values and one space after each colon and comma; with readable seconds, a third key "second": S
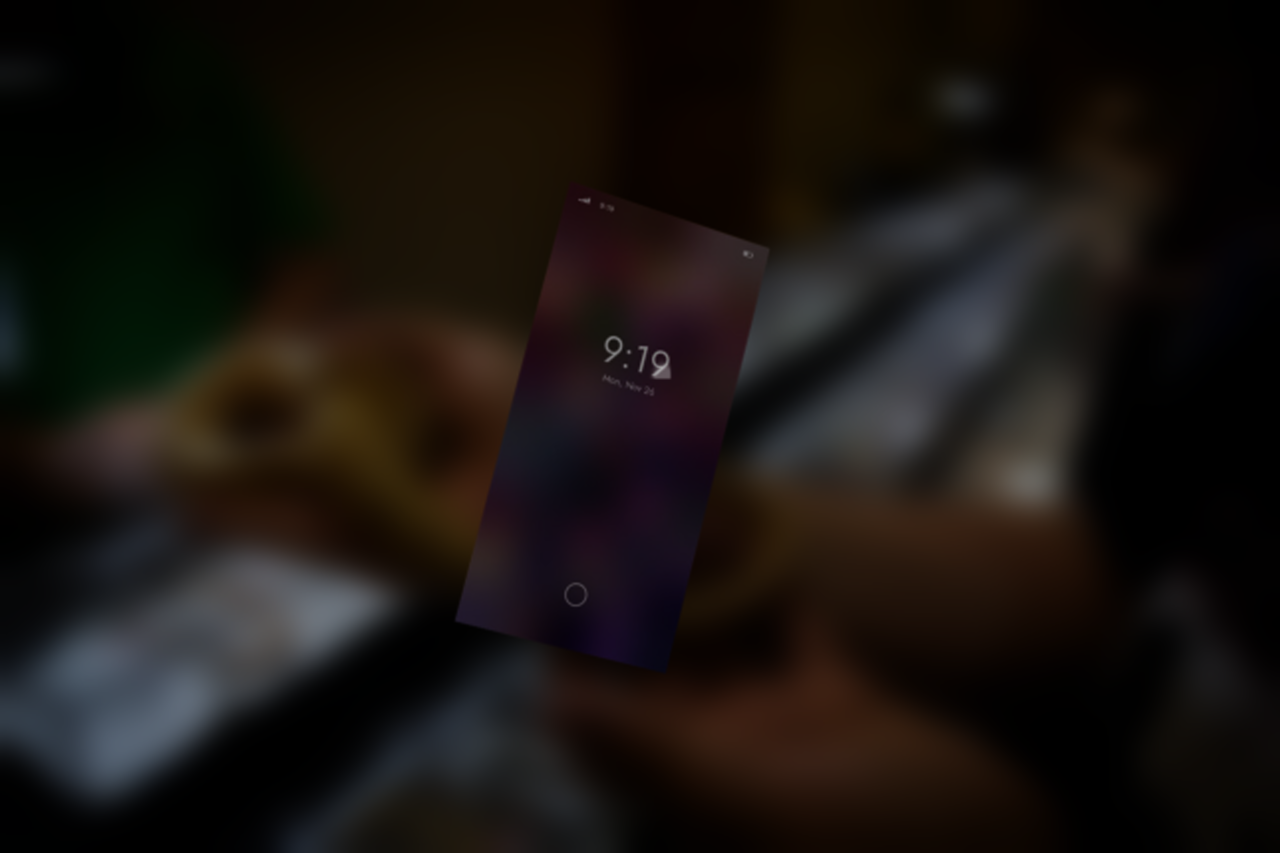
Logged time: {"hour": 9, "minute": 19}
